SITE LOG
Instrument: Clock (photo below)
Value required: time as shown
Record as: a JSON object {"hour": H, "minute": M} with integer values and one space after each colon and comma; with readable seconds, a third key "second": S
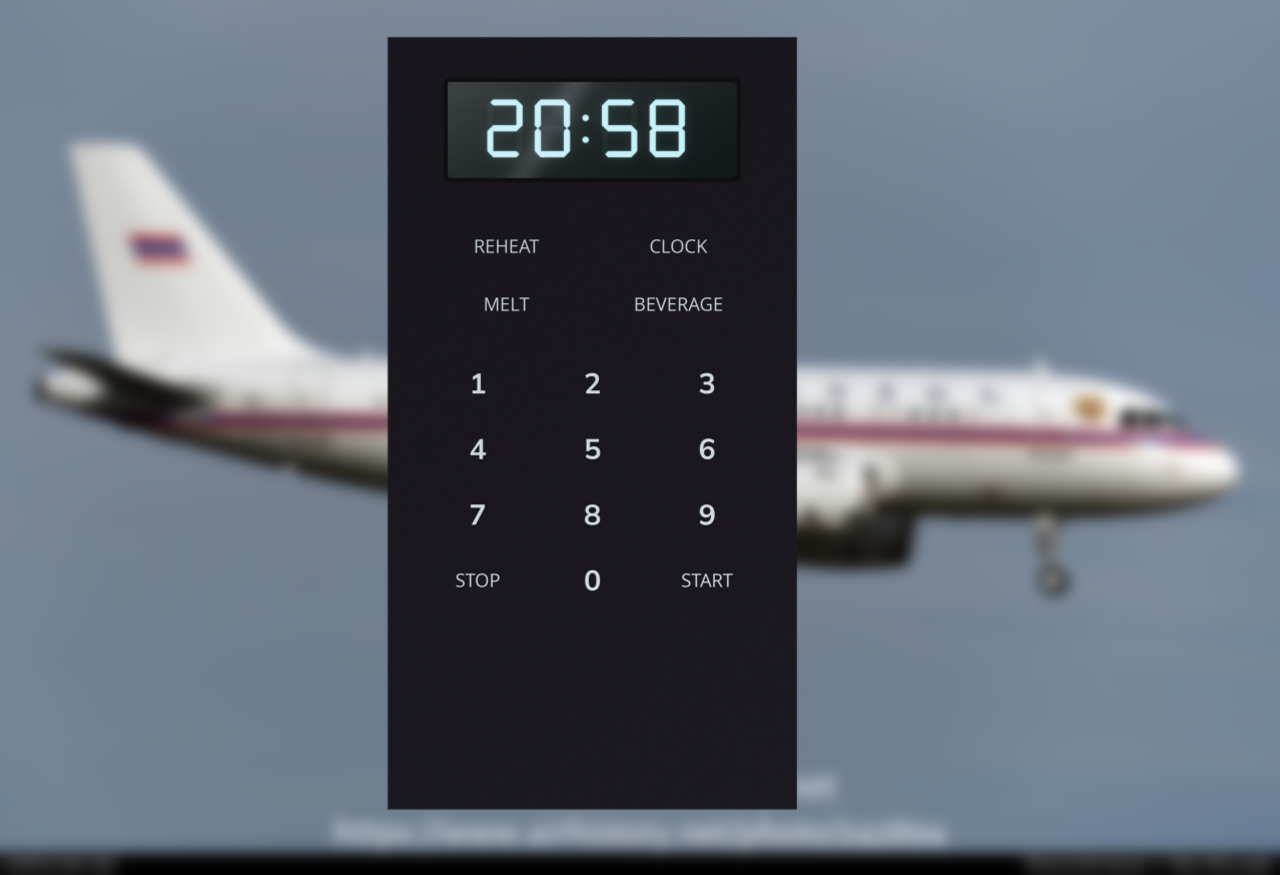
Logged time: {"hour": 20, "minute": 58}
